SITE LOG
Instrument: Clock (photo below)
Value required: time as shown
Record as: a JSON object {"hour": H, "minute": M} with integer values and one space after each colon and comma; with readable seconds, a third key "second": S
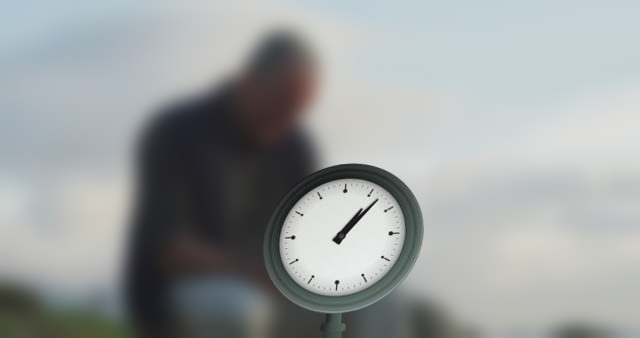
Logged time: {"hour": 1, "minute": 7}
